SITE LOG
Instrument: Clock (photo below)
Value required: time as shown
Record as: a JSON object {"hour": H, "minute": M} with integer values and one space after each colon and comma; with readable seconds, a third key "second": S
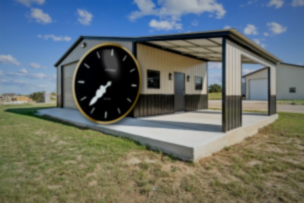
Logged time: {"hour": 7, "minute": 37}
